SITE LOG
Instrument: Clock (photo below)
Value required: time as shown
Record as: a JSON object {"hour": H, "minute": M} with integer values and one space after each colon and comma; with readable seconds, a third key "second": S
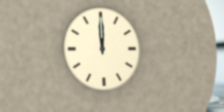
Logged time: {"hour": 12, "minute": 0}
